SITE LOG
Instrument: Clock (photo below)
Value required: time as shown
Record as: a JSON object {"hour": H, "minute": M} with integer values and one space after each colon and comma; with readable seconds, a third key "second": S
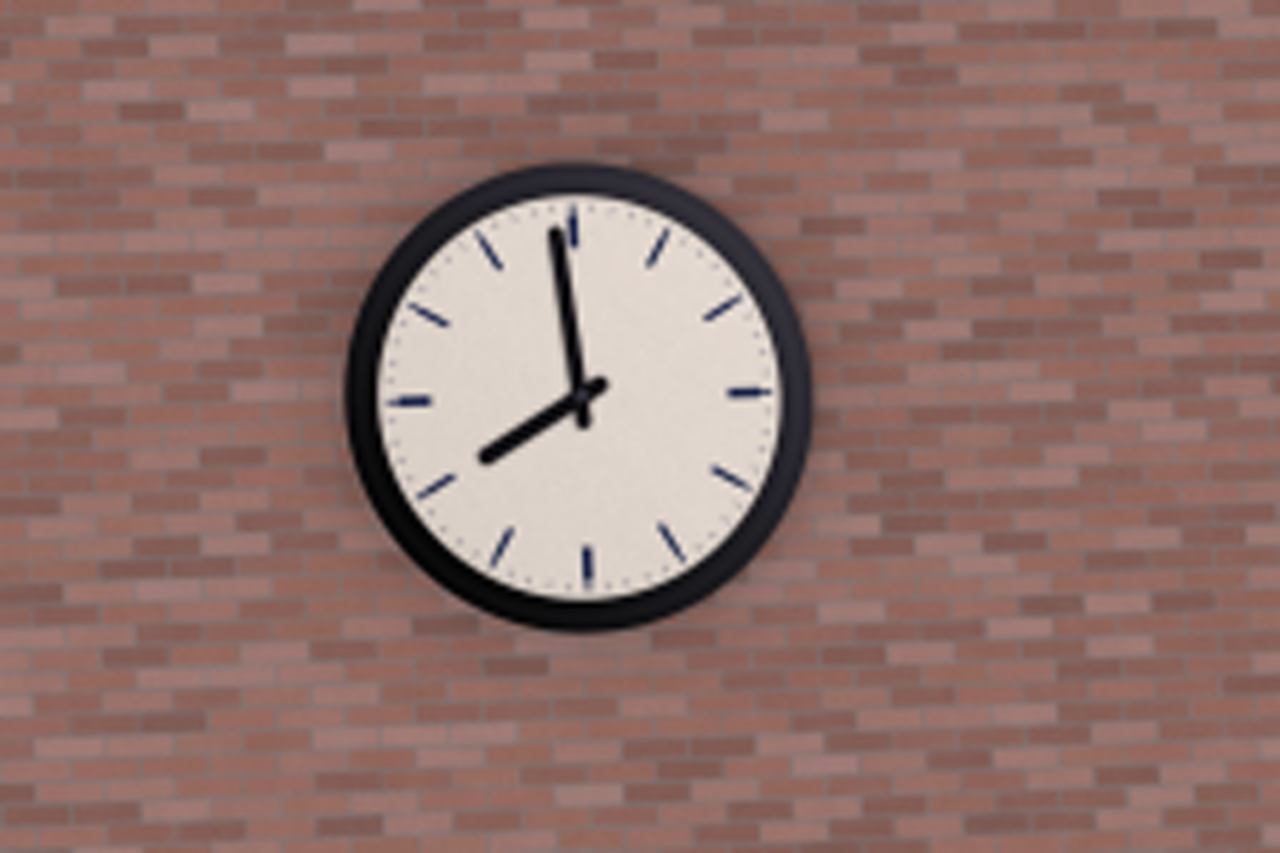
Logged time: {"hour": 7, "minute": 59}
